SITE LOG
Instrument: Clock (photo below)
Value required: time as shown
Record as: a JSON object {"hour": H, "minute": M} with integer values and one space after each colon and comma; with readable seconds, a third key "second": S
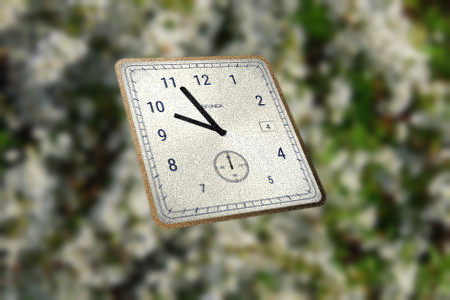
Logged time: {"hour": 9, "minute": 56}
